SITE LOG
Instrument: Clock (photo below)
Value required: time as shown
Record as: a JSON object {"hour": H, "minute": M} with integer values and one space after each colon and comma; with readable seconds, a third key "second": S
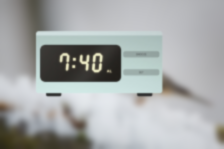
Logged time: {"hour": 7, "minute": 40}
